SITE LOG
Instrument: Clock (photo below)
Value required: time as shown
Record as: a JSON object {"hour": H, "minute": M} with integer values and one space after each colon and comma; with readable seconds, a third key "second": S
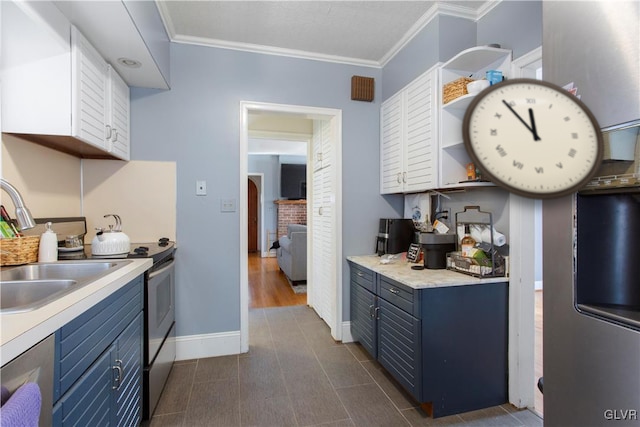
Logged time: {"hour": 11, "minute": 54}
